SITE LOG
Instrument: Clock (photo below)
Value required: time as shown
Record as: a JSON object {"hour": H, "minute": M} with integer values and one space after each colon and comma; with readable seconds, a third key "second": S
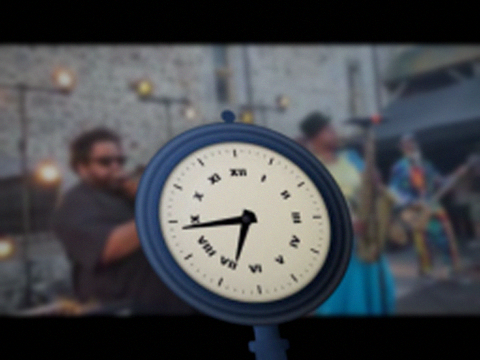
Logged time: {"hour": 6, "minute": 44}
